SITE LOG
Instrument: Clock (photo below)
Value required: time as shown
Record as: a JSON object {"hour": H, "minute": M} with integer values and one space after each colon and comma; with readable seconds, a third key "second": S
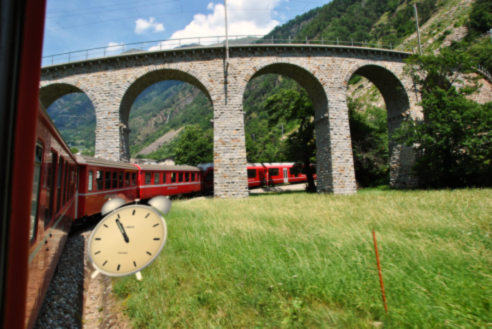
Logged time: {"hour": 10, "minute": 54}
